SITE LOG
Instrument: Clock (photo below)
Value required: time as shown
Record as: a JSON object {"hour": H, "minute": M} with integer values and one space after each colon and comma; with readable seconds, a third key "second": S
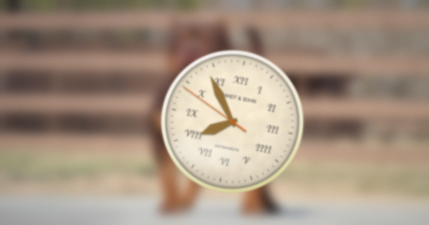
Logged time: {"hour": 7, "minute": 53, "second": 49}
